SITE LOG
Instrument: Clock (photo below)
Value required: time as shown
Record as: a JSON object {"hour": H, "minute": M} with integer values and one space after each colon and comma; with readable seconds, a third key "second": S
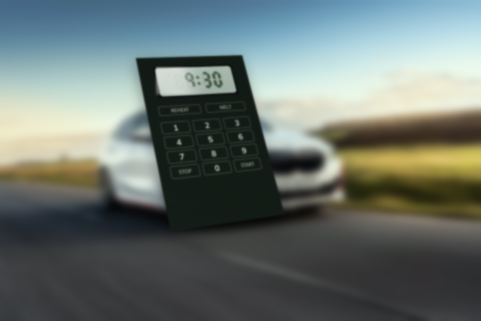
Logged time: {"hour": 9, "minute": 30}
